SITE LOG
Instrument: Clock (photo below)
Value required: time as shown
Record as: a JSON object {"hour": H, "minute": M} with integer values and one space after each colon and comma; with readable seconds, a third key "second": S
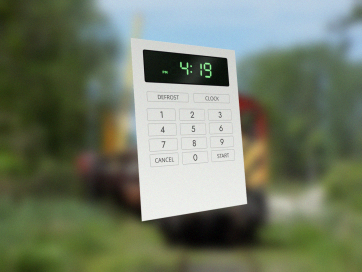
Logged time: {"hour": 4, "minute": 19}
